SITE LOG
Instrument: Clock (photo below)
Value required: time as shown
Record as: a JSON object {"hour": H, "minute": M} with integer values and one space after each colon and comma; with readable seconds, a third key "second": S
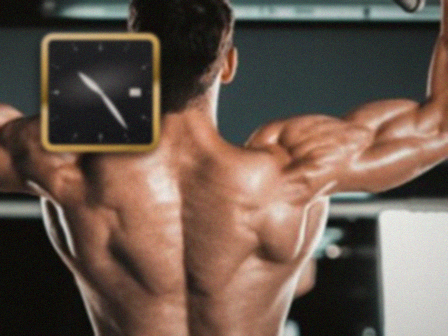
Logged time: {"hour": 10, "minute": 24}
